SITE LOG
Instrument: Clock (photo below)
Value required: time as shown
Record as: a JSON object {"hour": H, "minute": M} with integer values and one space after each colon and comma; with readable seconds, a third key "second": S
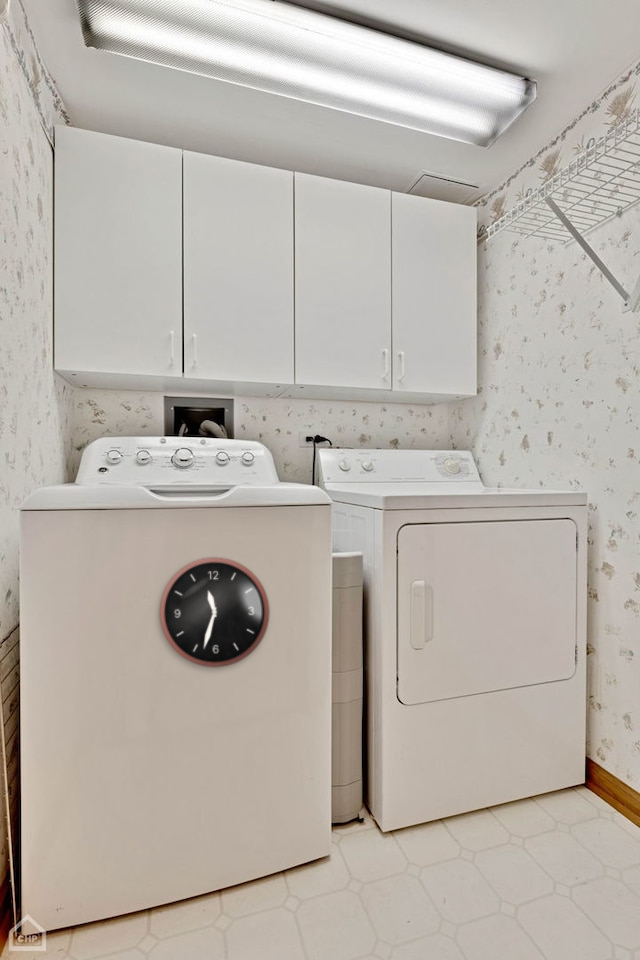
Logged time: {"hour": 11, "minute": 33}
